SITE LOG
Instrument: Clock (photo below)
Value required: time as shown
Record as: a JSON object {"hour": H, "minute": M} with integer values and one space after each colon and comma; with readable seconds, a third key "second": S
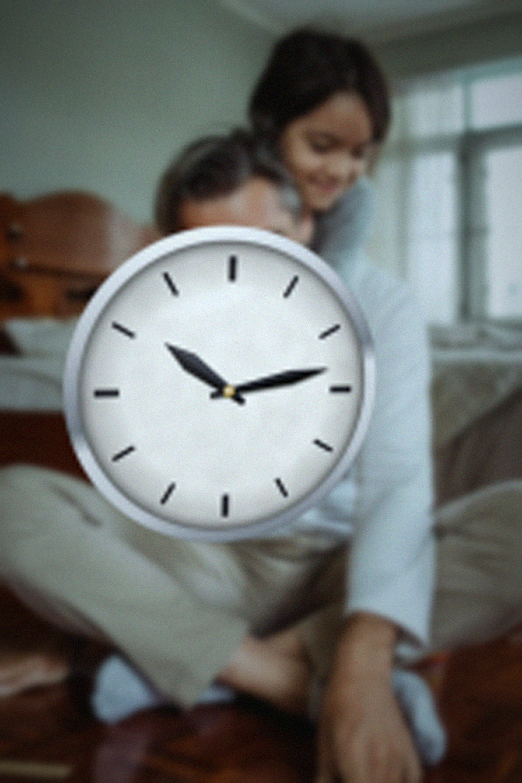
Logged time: {"hour": 10, "minute": 13}
